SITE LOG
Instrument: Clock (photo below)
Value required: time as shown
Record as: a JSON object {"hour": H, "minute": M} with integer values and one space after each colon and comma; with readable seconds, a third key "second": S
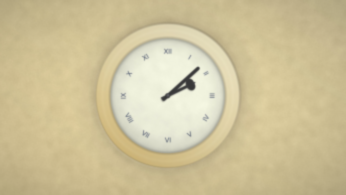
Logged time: {"hour": 2, "minute": 8}
